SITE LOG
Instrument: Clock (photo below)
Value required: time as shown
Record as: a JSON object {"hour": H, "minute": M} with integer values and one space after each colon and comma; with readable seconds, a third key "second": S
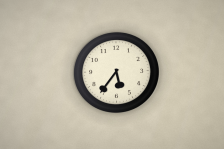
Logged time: {"hour": 5, "minute": 36}
